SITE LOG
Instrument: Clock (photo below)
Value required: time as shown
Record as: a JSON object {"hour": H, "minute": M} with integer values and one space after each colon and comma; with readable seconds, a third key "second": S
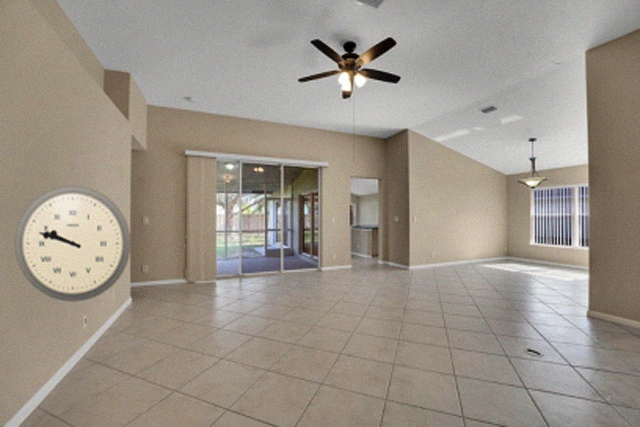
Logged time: {"hour": 9, "minute": 48}
